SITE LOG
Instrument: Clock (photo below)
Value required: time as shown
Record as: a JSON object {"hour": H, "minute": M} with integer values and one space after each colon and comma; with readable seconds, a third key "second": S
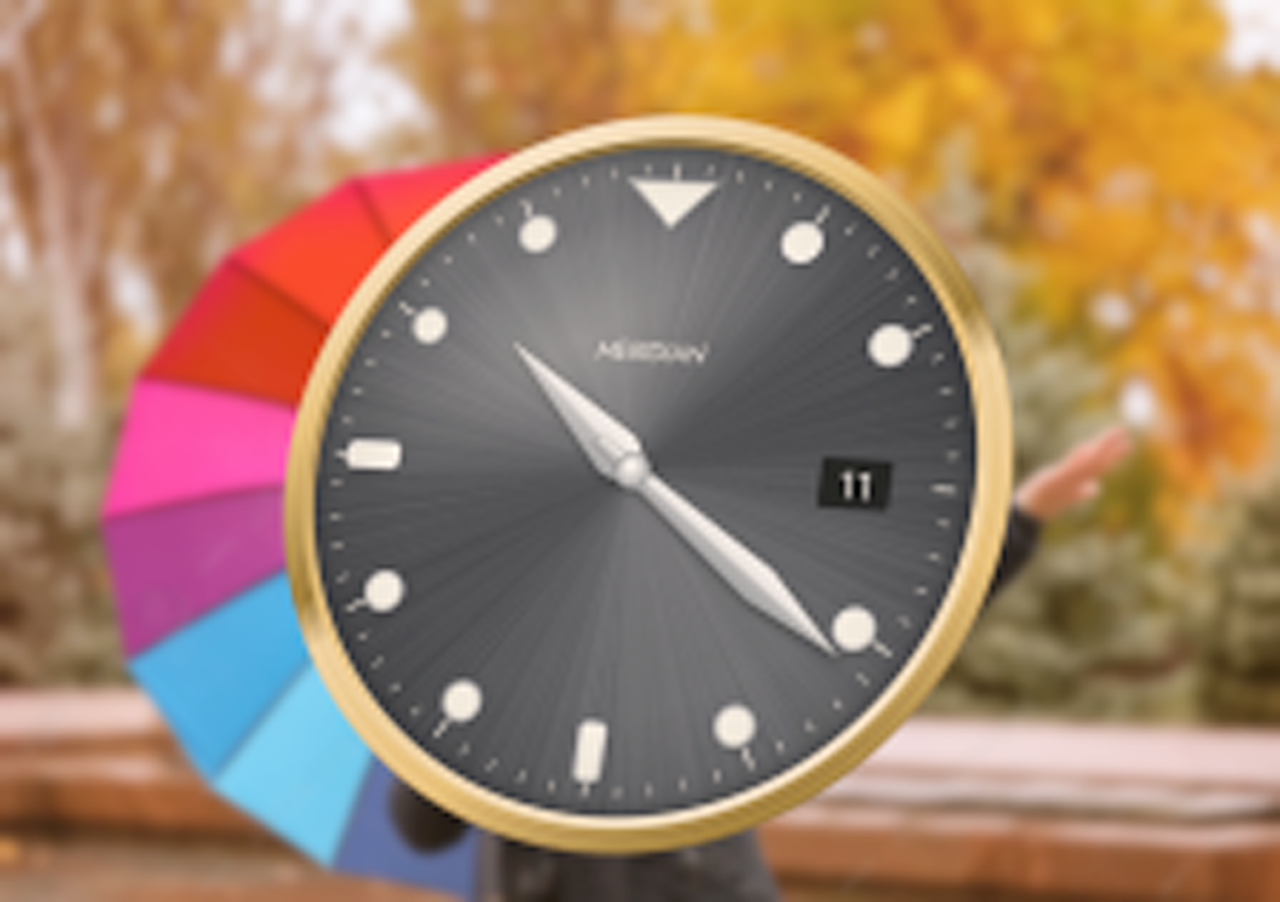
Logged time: {"hour": 10, "minute": 21}
